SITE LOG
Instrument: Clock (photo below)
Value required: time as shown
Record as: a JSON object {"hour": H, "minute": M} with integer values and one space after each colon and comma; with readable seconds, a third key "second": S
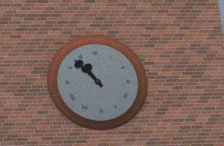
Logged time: {"hour": 10, "minute": 53}
